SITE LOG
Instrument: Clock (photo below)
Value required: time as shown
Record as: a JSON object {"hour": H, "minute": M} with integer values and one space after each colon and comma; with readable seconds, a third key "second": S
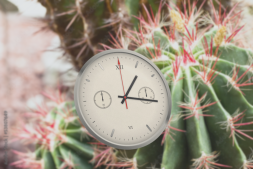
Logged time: {"hour": 1, "minute": 17}
